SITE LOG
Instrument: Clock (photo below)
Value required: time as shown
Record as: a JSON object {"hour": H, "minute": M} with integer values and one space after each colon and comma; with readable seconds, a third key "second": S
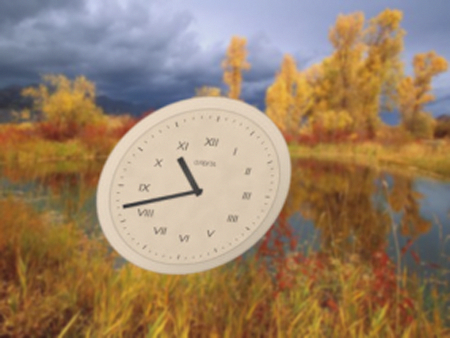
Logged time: {"hour": 10, "minute": 42}
